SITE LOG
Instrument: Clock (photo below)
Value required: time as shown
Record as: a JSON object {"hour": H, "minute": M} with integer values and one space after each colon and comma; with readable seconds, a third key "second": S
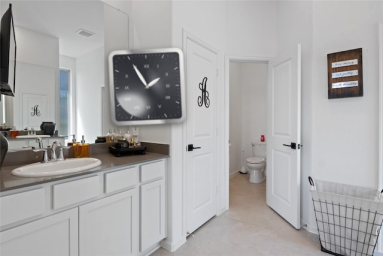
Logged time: {"hour": 1, "minute": 55}
